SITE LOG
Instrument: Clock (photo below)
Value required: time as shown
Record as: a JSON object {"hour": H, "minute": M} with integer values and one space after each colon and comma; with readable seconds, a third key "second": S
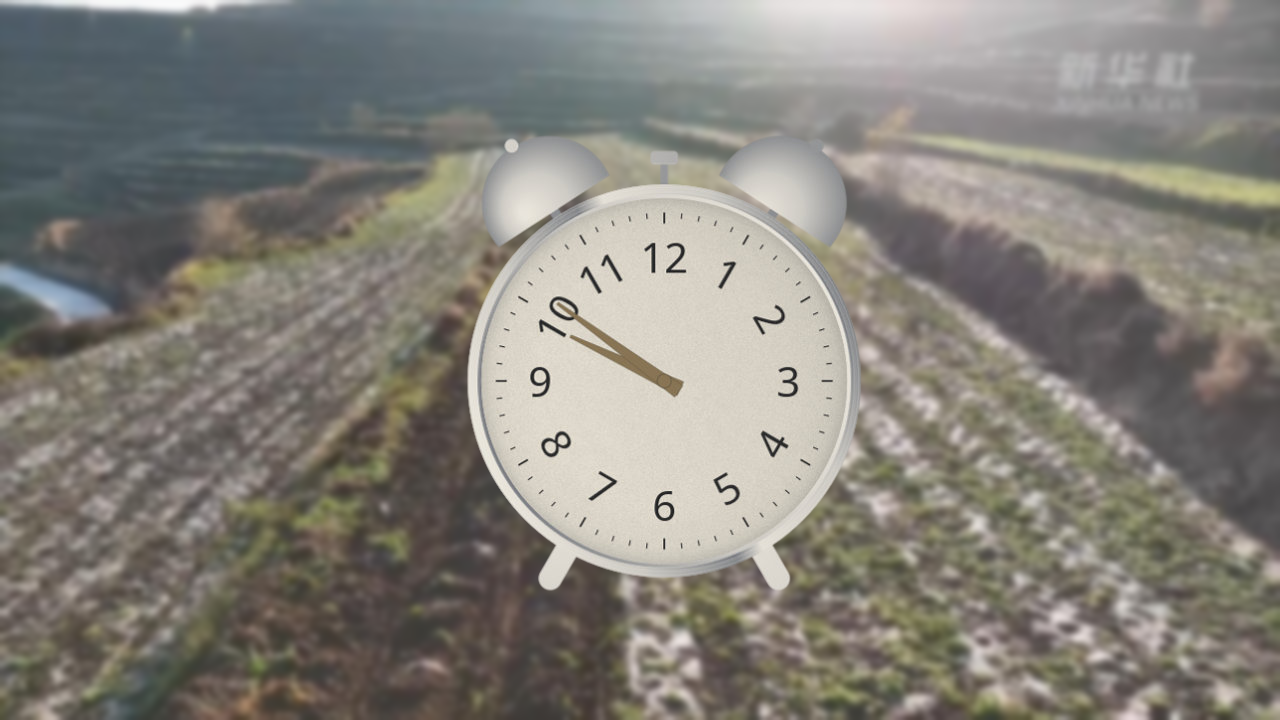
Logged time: {"hour": 9, "minute": 51}
